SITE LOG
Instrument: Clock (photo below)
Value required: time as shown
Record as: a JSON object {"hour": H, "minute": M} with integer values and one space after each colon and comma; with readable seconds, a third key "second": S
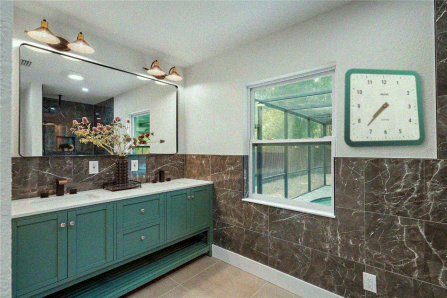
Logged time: {"hour": 7, "minute": 37}
